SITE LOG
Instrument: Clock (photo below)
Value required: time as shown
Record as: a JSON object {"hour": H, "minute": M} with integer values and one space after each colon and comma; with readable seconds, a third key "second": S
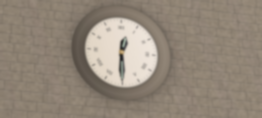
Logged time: {"hour": 12, "minute": 30}
